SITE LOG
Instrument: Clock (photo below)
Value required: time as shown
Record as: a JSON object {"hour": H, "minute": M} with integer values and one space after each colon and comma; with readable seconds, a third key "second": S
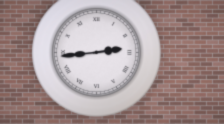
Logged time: {"hour": 2, "minute": 44}
